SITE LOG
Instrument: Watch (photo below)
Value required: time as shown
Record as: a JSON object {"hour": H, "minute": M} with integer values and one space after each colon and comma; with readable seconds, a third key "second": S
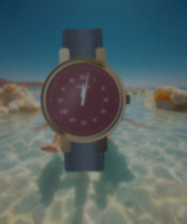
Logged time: {"hour": 12, "minute": 2}
